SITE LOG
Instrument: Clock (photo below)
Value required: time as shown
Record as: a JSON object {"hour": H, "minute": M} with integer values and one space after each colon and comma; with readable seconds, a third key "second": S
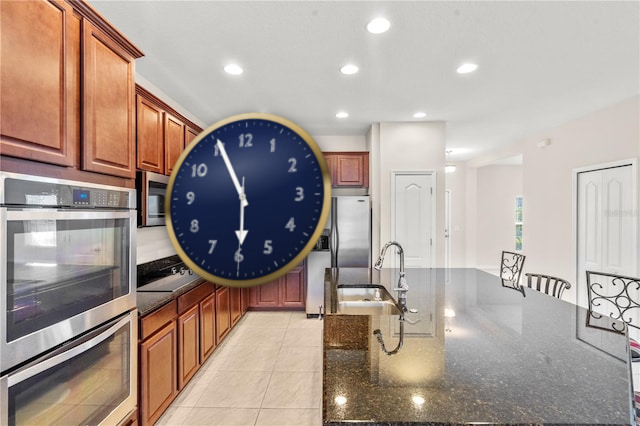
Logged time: {"hour": 5, "minute": 55, "second": 30}
